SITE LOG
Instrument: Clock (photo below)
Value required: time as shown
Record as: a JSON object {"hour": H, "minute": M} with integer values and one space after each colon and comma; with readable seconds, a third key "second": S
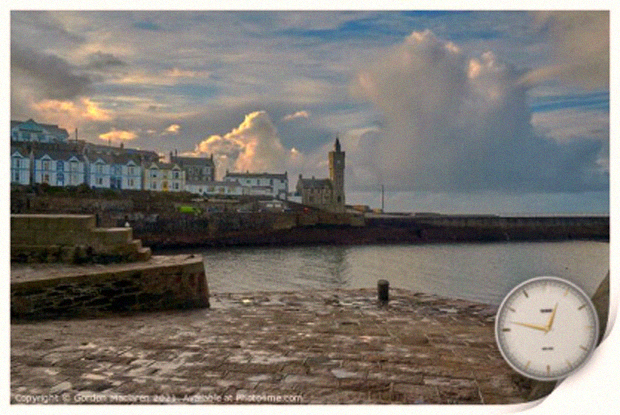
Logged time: {"hour": 12, "minute": 47}
